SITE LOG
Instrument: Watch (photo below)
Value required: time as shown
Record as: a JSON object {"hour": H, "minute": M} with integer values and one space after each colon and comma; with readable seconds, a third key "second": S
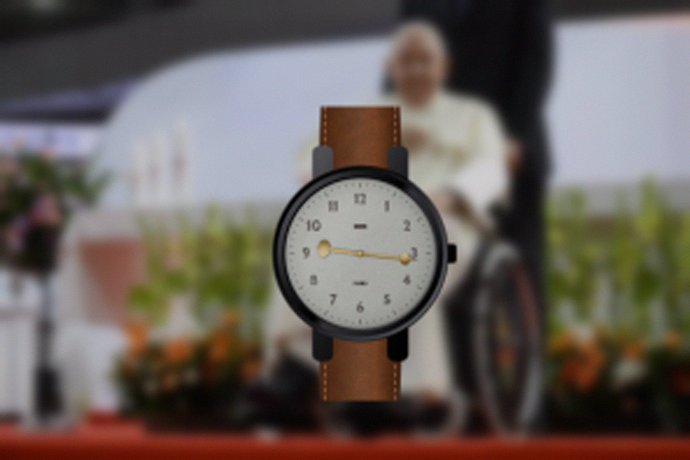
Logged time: {"hour": 9, "minute": 16}
